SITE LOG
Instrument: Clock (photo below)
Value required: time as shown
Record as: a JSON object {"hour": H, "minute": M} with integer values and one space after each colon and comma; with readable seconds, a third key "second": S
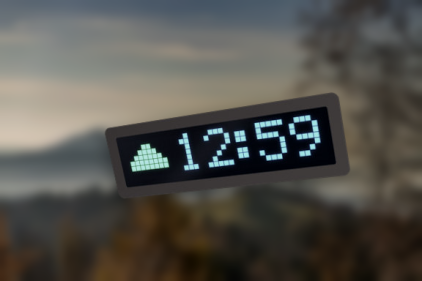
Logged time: {"hour": 12, "minute": 59}
